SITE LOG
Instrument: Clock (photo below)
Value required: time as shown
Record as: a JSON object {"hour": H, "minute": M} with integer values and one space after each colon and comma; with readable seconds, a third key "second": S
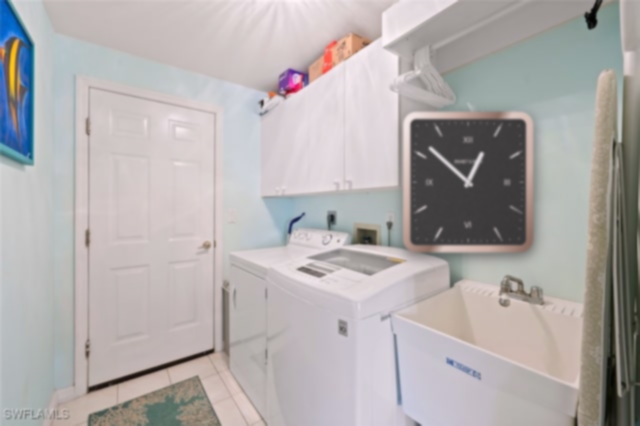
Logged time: {"hour": 12, "minute": 52}
